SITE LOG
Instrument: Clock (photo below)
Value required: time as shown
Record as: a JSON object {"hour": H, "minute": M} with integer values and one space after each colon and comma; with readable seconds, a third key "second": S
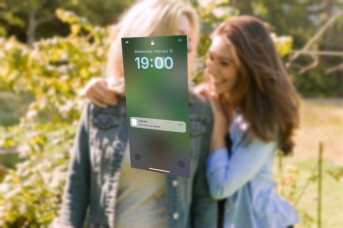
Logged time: {"hour": 19, "minute": 0}
